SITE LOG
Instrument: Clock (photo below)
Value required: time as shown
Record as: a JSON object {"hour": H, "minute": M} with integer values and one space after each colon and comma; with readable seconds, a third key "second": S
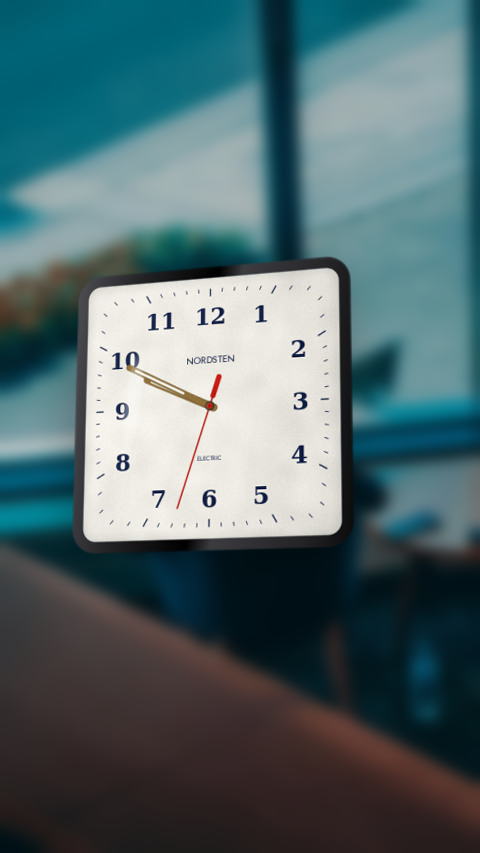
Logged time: {"hour": 9, "minute": 49, "second": 33}
